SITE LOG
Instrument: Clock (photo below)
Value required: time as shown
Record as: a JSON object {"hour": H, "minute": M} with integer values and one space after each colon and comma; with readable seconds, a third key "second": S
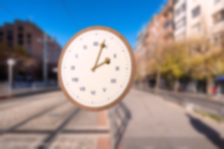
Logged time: {"hour": 2, "minute": 3}
